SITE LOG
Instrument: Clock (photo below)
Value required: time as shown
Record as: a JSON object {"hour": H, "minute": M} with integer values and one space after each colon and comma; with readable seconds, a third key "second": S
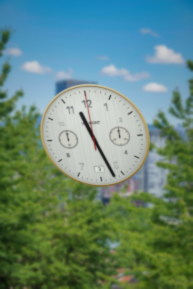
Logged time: {"hour": 11, "minute": 27}
